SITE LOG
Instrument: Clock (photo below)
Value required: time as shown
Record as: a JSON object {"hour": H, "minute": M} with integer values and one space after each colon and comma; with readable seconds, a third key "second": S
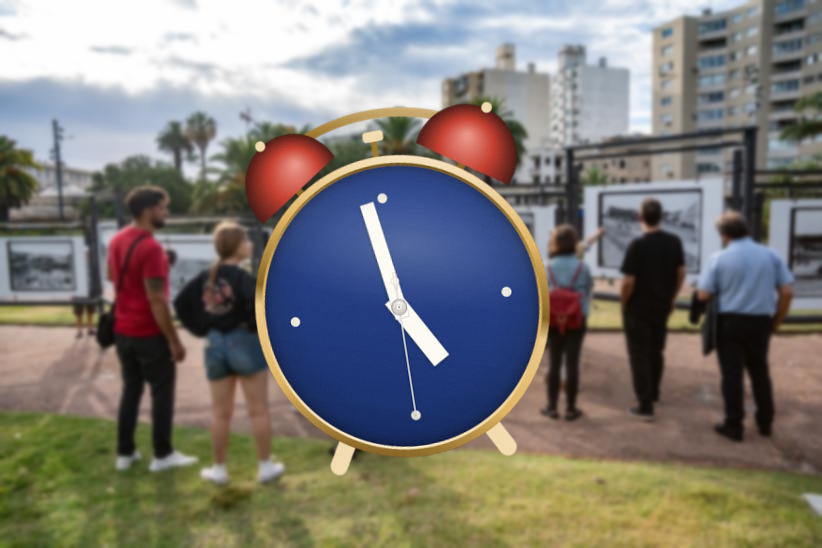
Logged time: {"hour": 4, "minute": 58, "second": 30}
